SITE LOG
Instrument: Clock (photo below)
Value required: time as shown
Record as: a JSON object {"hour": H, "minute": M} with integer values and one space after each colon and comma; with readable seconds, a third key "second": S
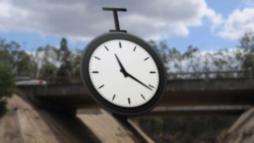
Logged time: {"hour": 11, "minute": 21}
